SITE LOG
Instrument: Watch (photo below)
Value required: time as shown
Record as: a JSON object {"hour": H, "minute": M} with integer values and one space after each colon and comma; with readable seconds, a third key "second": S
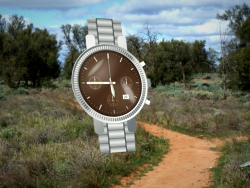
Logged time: {"hour": 5, "minute": 45}
